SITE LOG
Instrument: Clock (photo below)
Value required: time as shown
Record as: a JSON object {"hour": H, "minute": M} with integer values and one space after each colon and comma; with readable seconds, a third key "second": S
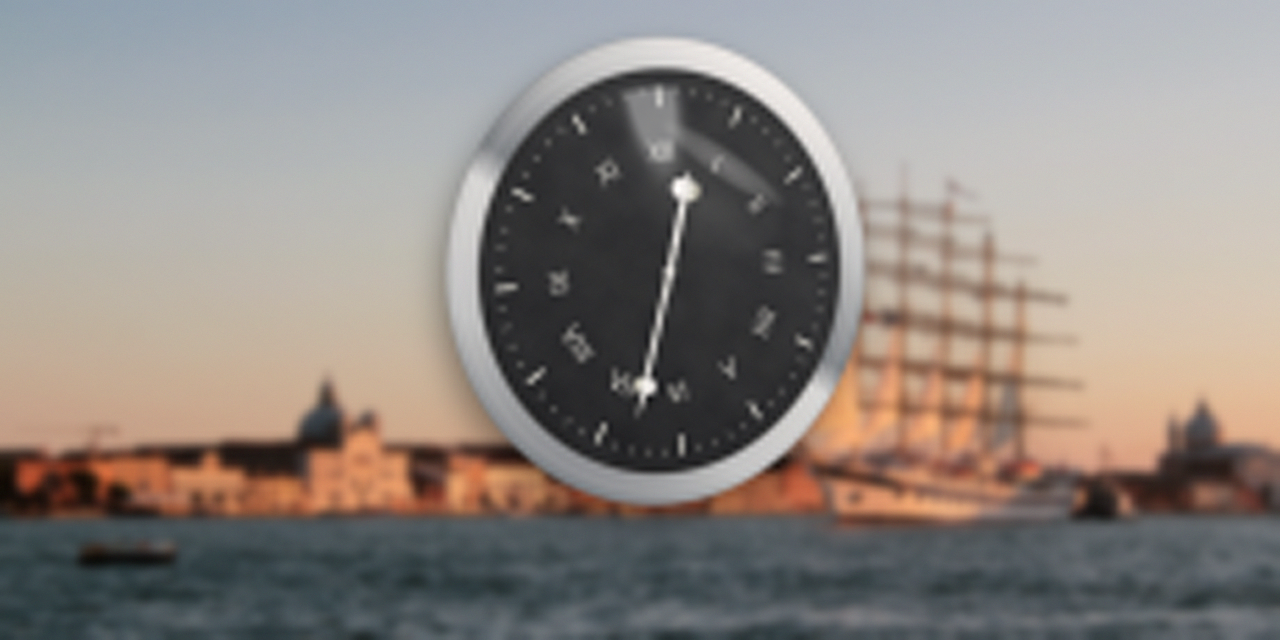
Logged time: {"hour": 12, "minute": 33}
